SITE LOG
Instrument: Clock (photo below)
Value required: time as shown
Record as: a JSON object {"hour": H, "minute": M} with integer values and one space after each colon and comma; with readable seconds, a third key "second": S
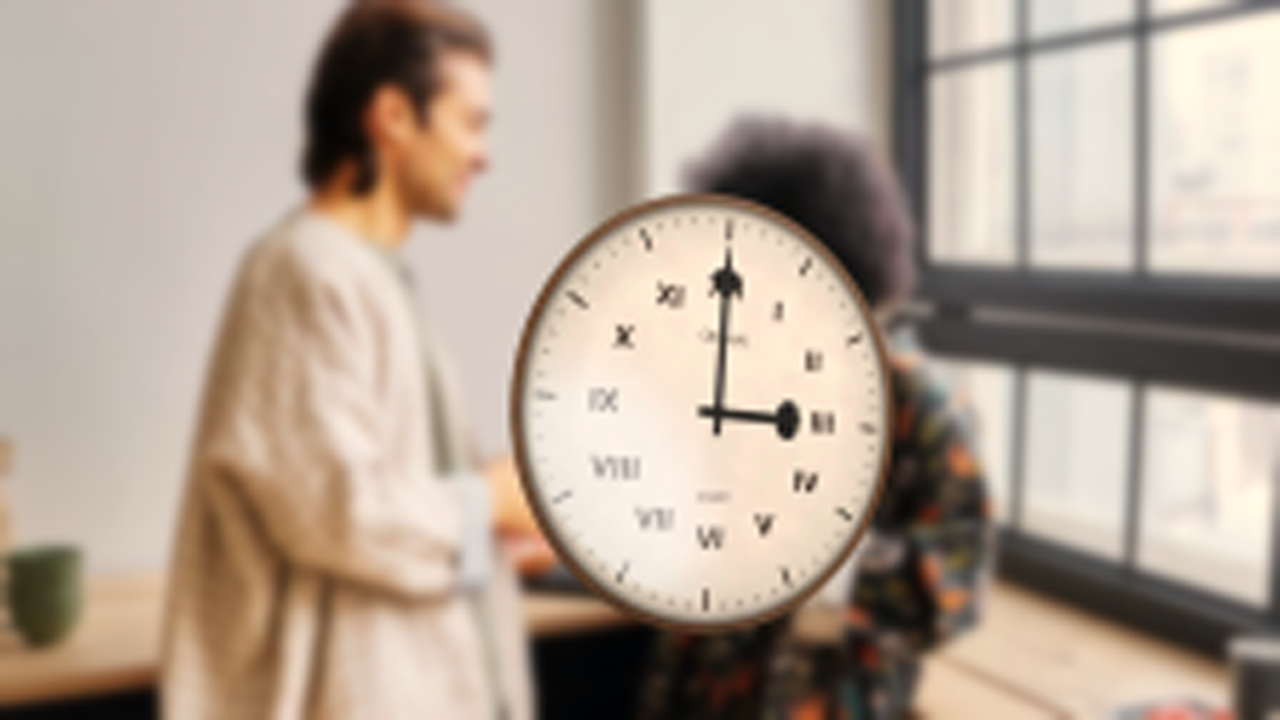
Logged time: {"hour": 3, "minute": 0}
